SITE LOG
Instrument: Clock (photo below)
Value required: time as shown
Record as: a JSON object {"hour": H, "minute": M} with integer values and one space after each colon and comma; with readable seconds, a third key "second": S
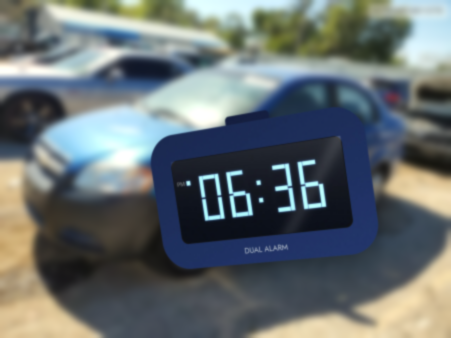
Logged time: {"hour": 6, "minute": 36}
